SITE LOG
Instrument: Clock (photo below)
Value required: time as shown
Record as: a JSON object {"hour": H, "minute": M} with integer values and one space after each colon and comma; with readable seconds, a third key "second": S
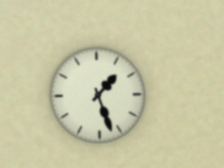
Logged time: {"hour": 1, "minute": 27}
